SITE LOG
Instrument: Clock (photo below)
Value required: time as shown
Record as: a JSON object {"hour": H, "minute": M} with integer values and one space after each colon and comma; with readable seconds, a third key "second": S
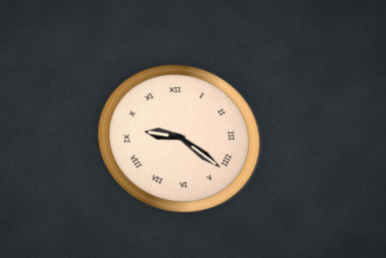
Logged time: {"hour": 9, "minute": 22}
